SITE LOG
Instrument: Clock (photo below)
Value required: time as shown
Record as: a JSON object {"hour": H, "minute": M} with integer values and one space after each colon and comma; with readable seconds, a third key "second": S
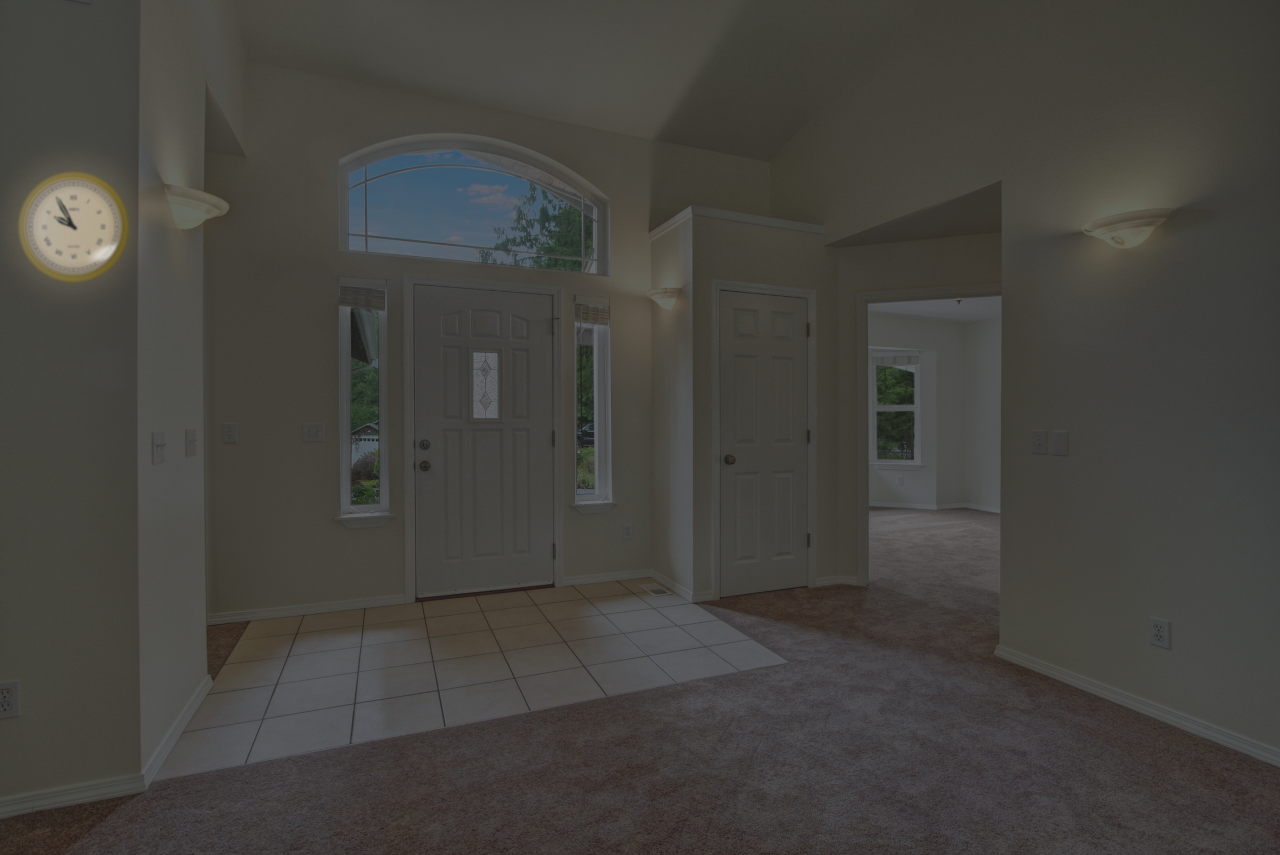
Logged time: {"hour": 9, "minute": 55}
